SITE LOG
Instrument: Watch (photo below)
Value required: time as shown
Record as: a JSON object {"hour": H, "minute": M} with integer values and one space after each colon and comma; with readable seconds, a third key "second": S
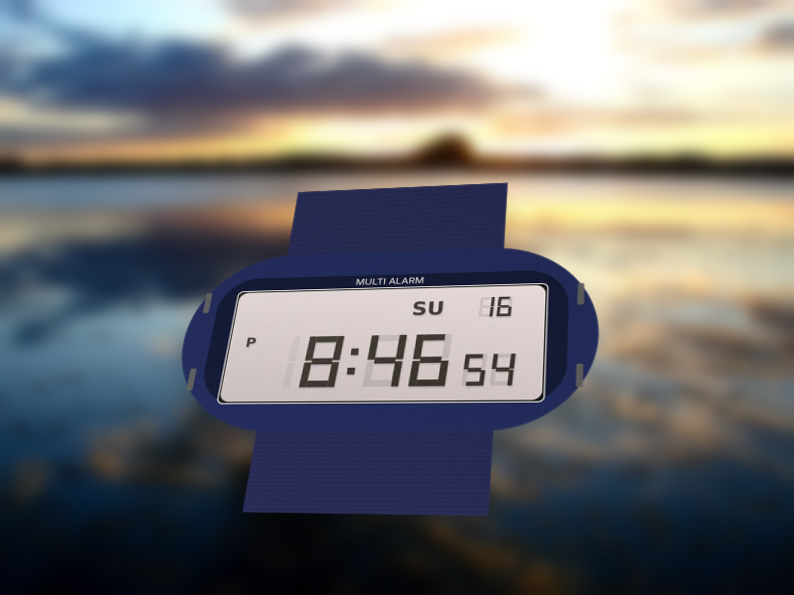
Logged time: {"hour": 8, "minute": 46, "second": 54}
